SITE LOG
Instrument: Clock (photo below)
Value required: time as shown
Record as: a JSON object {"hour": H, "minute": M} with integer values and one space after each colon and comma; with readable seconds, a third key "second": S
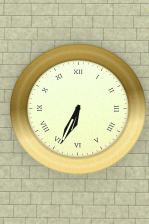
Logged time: {"hour": 6, "minute": 34}
